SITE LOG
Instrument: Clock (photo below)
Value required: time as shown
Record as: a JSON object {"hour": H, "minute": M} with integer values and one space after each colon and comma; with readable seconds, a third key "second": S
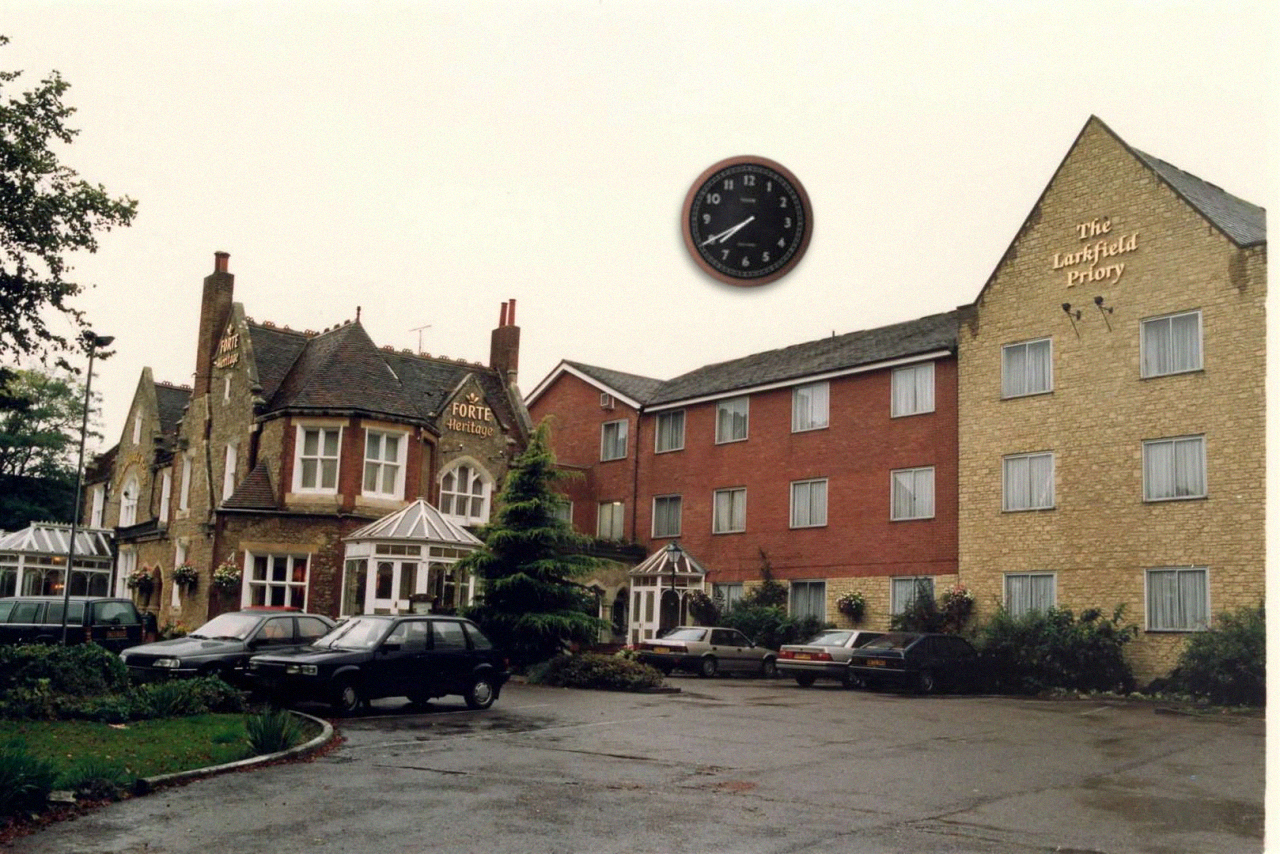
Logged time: {"hour": 7, "minute": 40}
